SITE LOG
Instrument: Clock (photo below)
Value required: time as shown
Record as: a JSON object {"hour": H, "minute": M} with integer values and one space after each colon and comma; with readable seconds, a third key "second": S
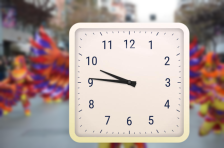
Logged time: {"hour": 9, "minute": 46}
